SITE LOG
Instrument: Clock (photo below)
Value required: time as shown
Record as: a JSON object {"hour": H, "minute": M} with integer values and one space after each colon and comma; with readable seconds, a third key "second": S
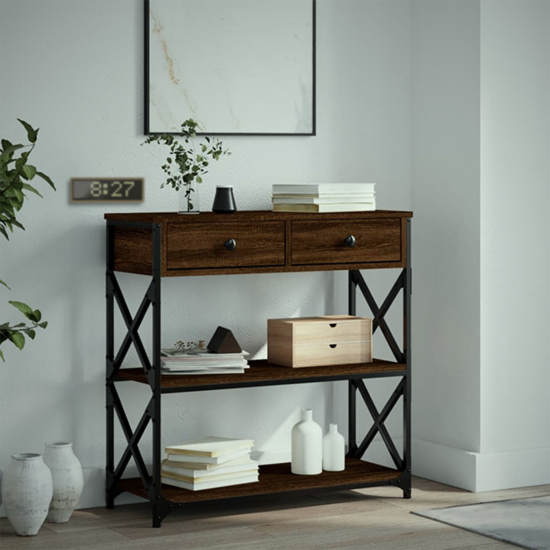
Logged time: {"hour": 8, "minute": 27}
